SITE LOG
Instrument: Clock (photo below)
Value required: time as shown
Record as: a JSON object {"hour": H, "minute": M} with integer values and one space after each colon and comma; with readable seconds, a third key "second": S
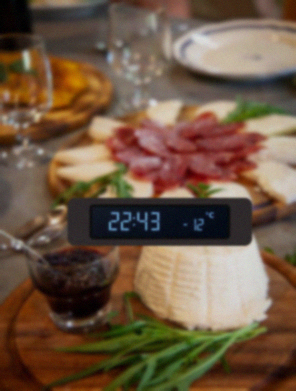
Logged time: {"hour": 22, "minute": 43}
